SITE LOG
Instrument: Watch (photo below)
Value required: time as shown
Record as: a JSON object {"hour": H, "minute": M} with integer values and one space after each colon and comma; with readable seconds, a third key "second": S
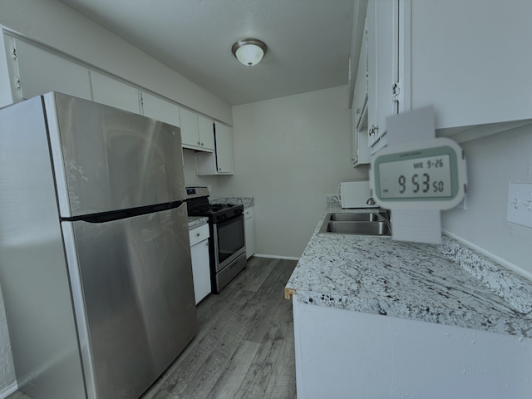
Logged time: {"hour": 9, "minute": 53}
